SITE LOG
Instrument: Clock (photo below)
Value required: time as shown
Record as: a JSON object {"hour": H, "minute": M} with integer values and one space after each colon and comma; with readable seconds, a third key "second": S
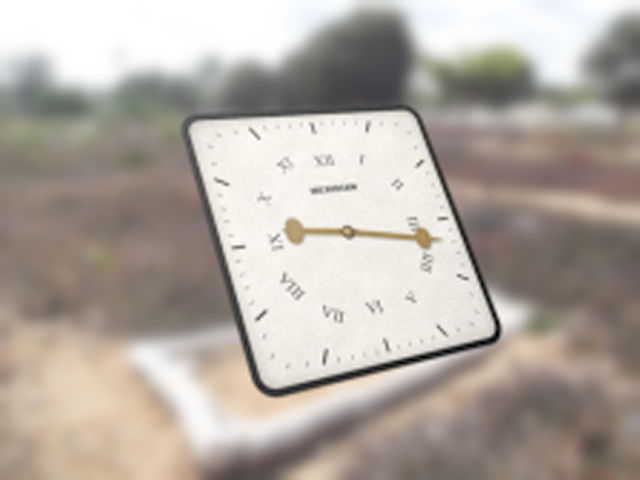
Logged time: {"hour": 9, "minute": 17}
